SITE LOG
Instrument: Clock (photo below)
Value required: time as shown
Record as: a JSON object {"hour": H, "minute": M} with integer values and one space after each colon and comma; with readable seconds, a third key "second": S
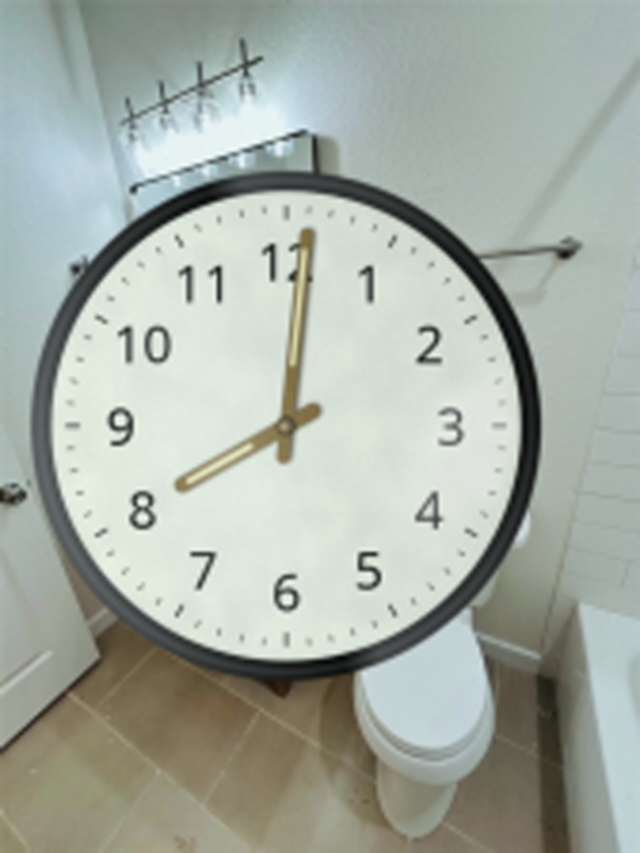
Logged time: {"hour": 8, "minute": 1}
